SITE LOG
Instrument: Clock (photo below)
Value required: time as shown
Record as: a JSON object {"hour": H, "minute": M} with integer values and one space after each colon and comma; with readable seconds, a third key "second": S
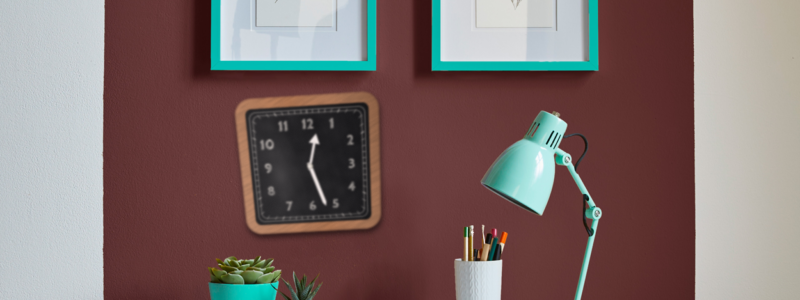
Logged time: {"hour": 12, "minute": 27}
